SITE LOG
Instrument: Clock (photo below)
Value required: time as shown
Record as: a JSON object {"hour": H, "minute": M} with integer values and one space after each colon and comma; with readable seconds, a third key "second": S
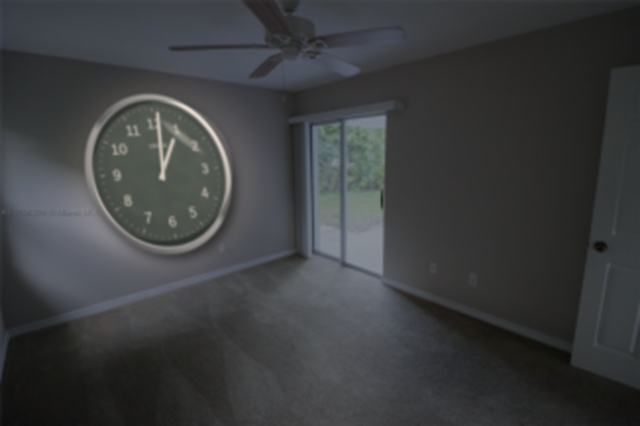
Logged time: {"hour": 1, "minute": 1}
